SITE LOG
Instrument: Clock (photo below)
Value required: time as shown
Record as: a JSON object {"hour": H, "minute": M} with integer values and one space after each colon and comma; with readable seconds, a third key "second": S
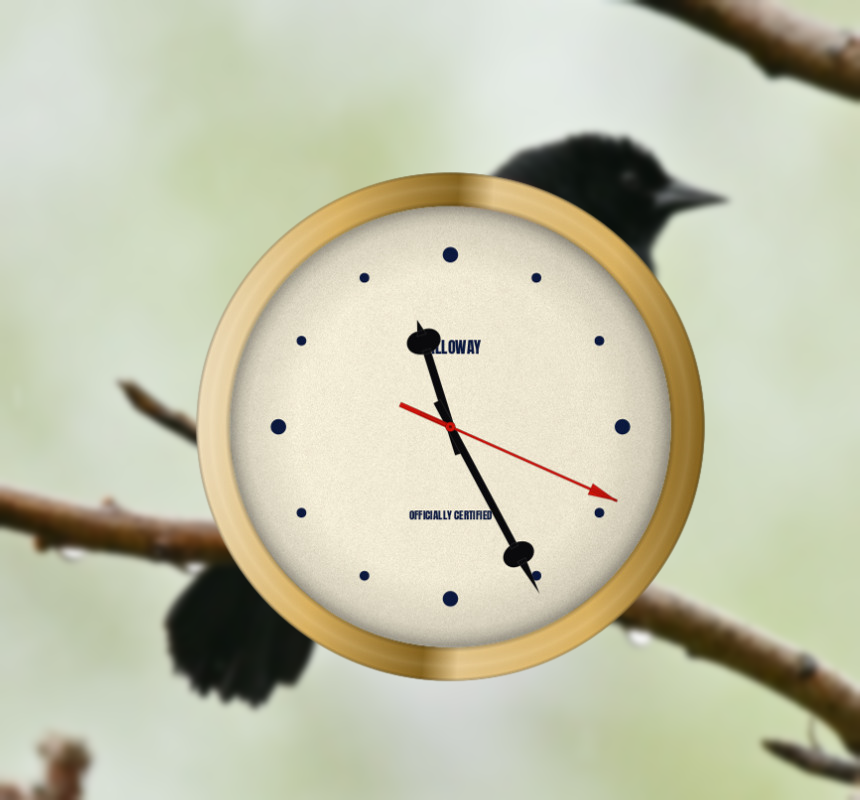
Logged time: {"hour": 11, "minute": 25, "second": 19}
